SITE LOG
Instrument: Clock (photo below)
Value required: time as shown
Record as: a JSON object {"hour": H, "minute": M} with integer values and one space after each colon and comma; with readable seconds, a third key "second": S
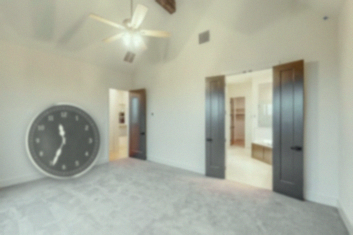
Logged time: {"hour": 11, "minute": 34}
